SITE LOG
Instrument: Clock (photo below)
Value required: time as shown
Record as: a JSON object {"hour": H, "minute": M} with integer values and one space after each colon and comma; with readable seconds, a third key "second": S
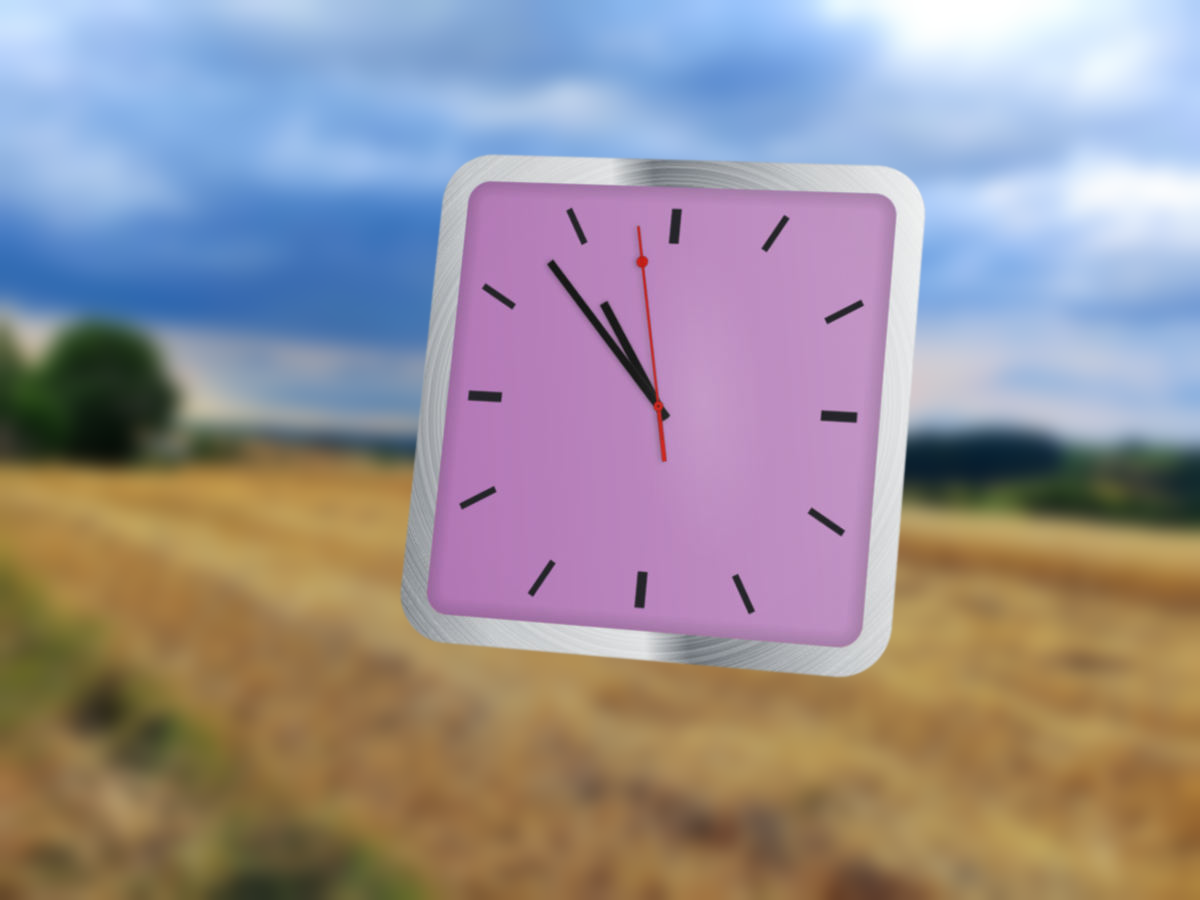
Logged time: {"hour": 10, "minute": 52, "second": 58}
